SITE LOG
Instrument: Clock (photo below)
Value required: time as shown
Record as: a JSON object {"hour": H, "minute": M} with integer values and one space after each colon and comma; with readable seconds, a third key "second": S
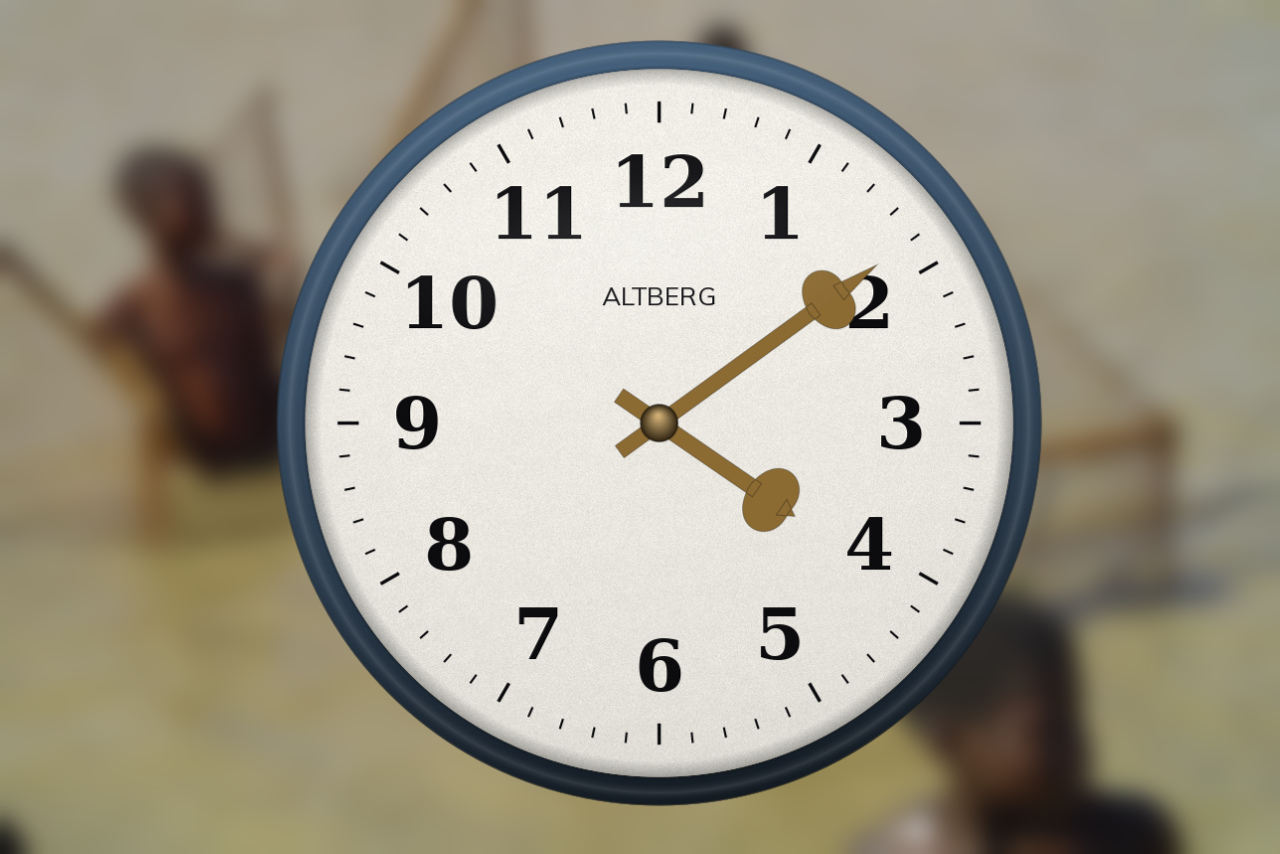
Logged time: {"hour": 4, "minute": 9}
